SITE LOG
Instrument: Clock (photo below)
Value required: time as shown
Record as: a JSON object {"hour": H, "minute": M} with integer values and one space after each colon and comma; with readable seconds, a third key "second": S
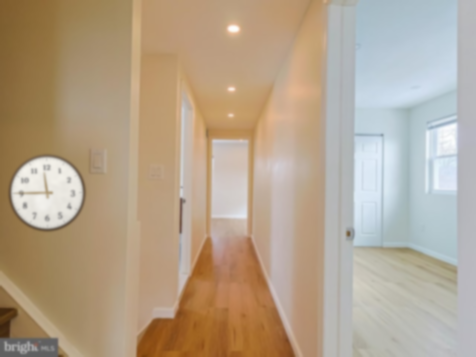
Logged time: {"hour": 11, "minute": 45}
